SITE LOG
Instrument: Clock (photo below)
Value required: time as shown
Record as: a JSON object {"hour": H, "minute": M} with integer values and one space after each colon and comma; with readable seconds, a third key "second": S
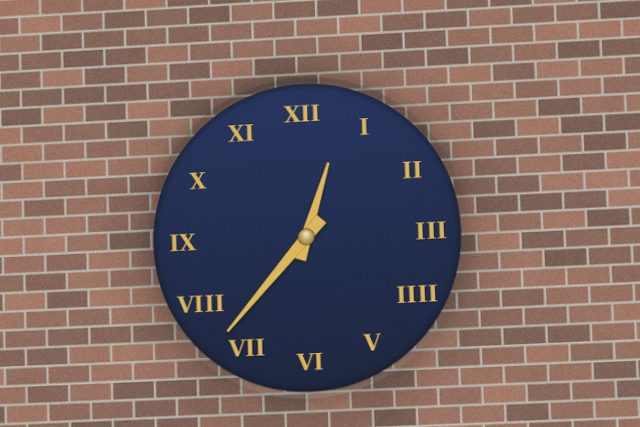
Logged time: {"hour": 12, "minute": 37}
